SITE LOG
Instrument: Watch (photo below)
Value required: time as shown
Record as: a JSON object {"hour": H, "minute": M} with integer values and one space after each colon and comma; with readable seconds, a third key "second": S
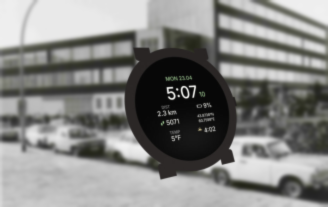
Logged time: {"hour": 5, "minute": 7}
